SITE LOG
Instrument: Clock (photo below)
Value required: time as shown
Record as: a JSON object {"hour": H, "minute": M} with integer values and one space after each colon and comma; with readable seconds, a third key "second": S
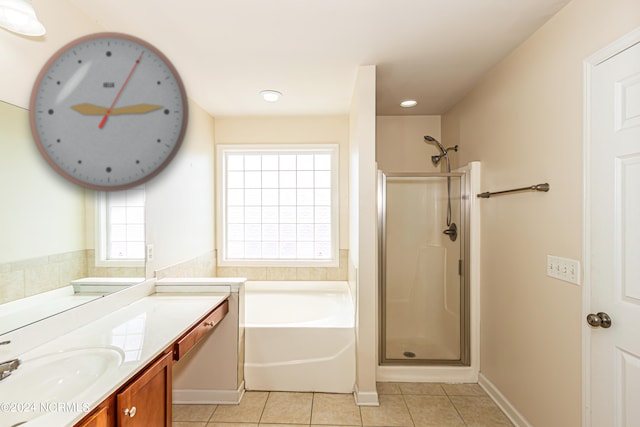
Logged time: {"hour": 9, "minute": 14, "second": 5}
